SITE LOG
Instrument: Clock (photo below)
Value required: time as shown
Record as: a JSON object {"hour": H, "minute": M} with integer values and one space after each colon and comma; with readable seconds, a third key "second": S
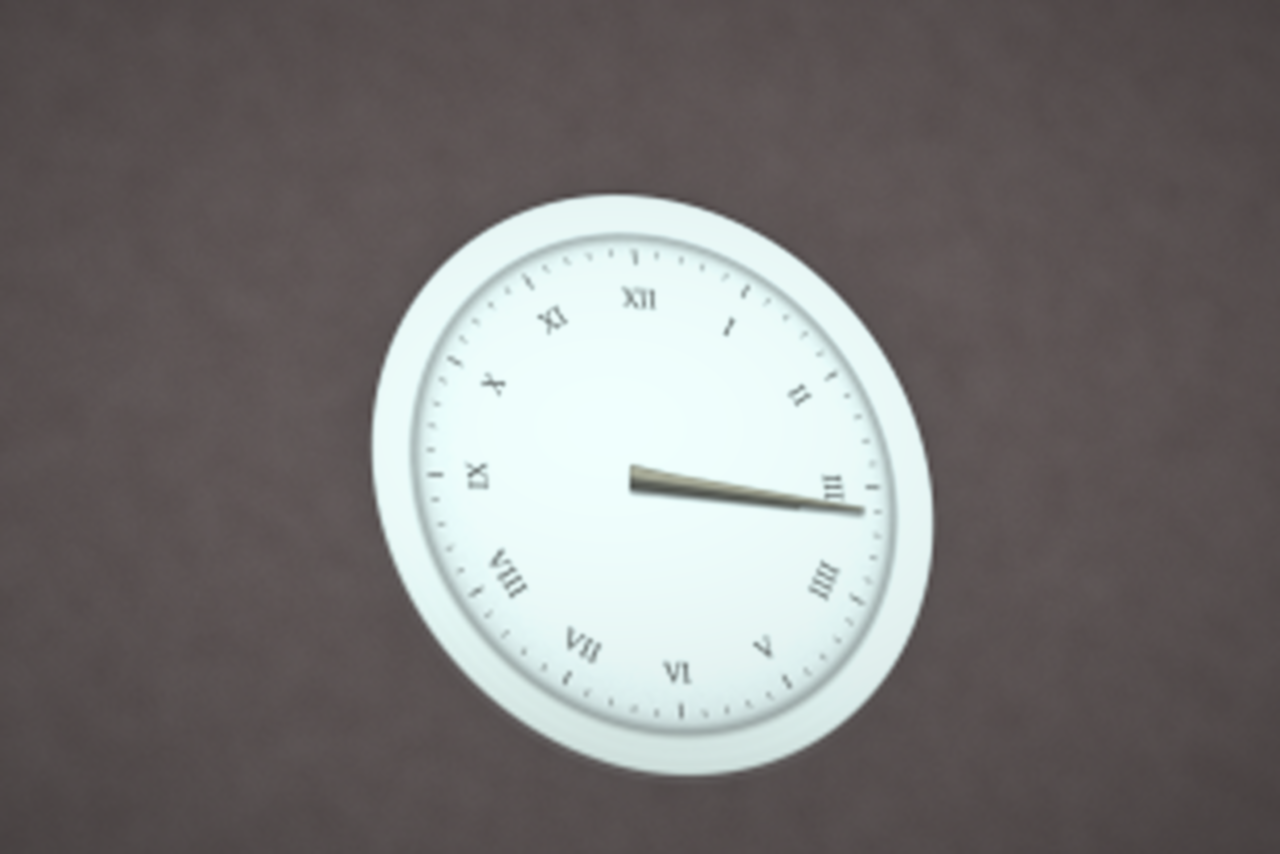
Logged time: {"hour": 3, "minute": 16}
